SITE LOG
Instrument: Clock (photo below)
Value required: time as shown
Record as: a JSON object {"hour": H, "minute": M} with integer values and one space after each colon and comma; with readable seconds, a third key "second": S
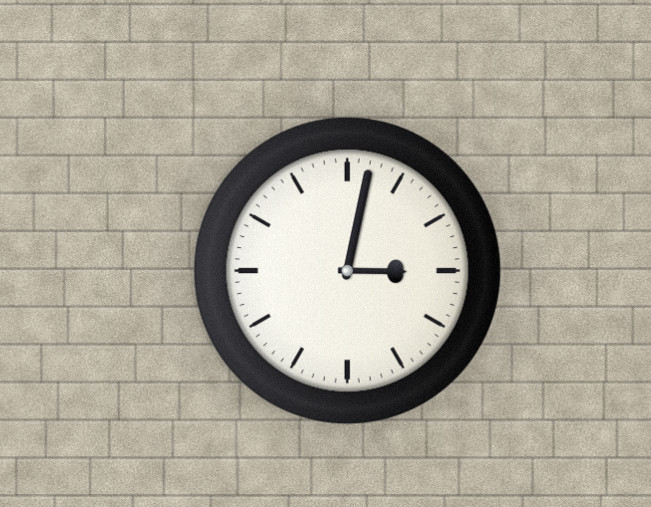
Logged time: {"hour": 3, "minute": 2}
